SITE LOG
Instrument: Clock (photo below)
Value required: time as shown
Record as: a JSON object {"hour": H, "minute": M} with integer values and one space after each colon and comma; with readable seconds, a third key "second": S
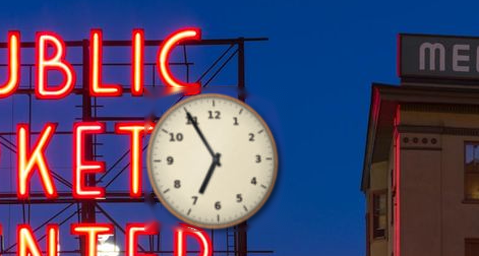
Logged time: {"hour": 6, "minute": 55}
